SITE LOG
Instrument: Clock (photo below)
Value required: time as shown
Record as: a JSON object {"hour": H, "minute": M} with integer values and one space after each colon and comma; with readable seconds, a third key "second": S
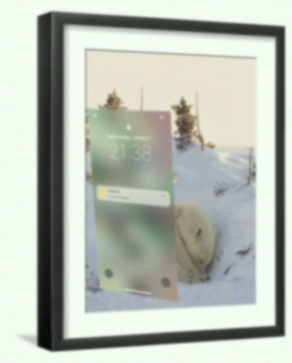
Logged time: {"hour": 21, "minute": 38}
